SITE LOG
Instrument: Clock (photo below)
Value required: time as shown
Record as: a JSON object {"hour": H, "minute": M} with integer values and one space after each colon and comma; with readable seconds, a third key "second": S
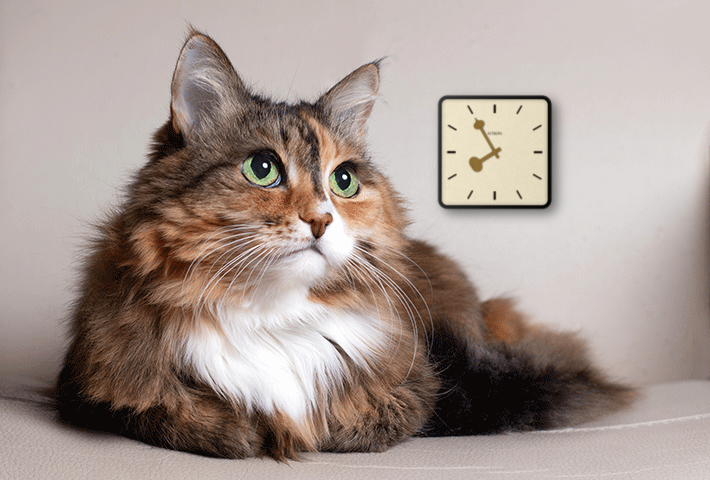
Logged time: {"hour": 7, "minute": 55}
